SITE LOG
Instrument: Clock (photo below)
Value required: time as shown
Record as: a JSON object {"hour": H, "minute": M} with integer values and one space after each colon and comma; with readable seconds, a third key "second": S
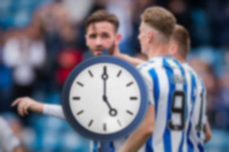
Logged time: {"hour": 5, "minute": 0}
